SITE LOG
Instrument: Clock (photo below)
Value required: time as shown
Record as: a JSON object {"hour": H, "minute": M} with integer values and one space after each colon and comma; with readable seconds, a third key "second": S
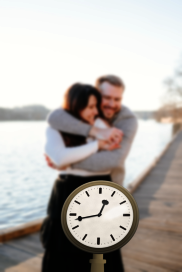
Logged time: {"hour": 12, "minute": 43}
